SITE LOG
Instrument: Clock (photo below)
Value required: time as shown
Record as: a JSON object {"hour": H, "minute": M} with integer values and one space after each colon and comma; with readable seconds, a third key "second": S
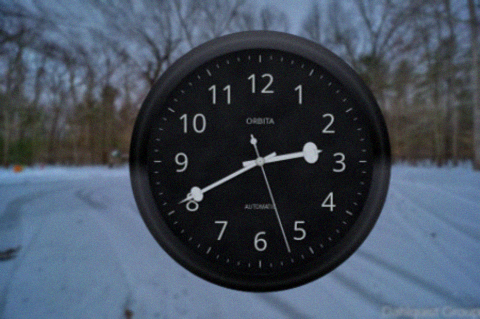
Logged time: {"hour": 2, "minute": 40, "second": 27}
